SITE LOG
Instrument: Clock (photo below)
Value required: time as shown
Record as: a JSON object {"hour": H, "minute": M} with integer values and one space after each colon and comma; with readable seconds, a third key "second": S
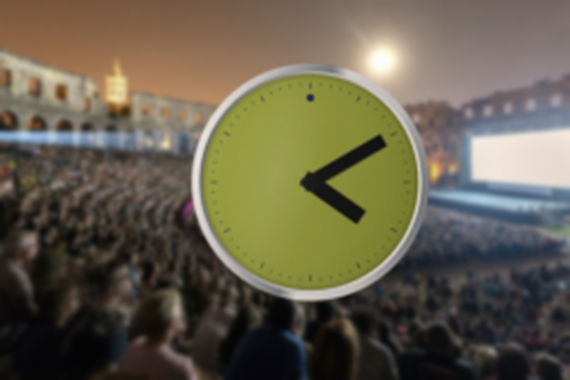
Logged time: {"hour": 4, "minute": 10}
